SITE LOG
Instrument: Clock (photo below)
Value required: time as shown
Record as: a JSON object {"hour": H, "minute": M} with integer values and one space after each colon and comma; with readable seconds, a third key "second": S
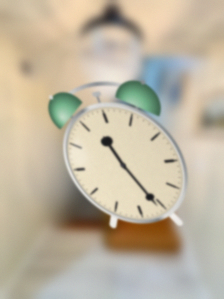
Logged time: {"hour": 11, "minute": 26}
